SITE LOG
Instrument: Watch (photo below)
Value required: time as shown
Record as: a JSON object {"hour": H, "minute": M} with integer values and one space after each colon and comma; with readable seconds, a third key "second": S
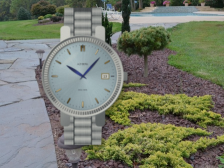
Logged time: {"hour": 10, "minute": 7}
